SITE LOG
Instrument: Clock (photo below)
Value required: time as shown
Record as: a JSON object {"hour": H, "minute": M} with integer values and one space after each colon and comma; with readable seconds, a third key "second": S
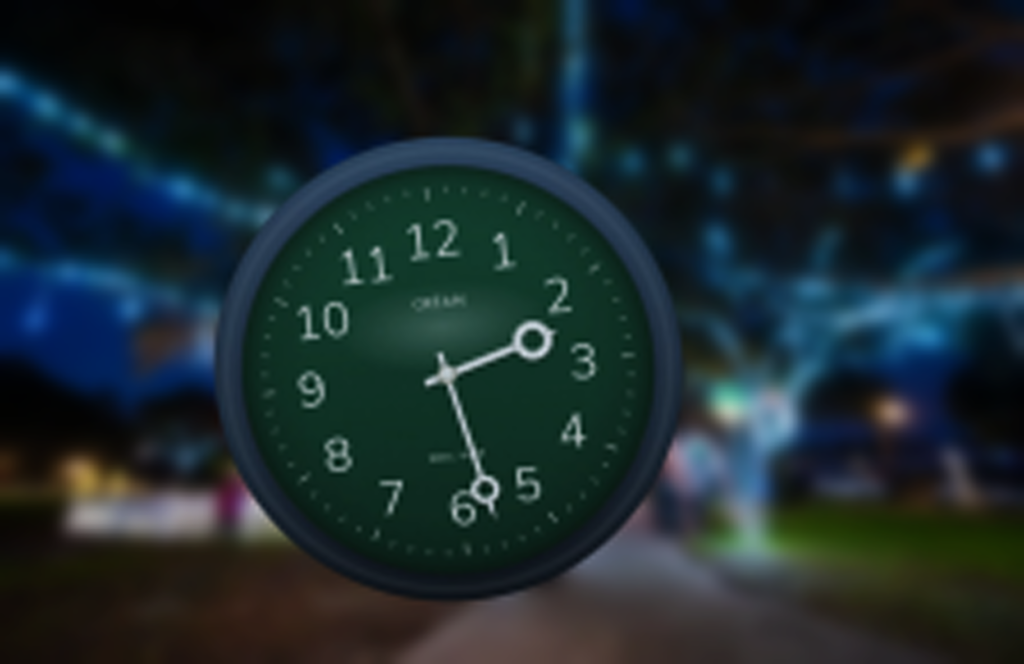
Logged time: {"hour": 2, "minute": 28}
